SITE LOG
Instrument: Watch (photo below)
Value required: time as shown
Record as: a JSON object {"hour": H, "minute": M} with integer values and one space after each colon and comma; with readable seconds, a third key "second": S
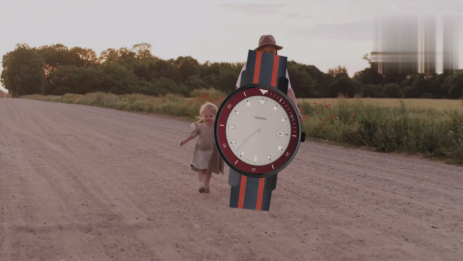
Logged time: {"hour": 7, "minute": 37}
